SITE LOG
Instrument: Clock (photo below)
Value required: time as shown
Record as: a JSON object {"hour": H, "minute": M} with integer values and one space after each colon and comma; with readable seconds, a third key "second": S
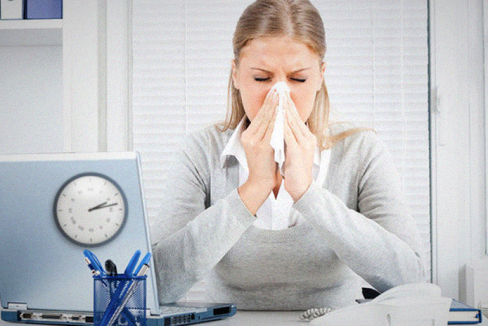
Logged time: {"hour": 2, "minute": 13}
